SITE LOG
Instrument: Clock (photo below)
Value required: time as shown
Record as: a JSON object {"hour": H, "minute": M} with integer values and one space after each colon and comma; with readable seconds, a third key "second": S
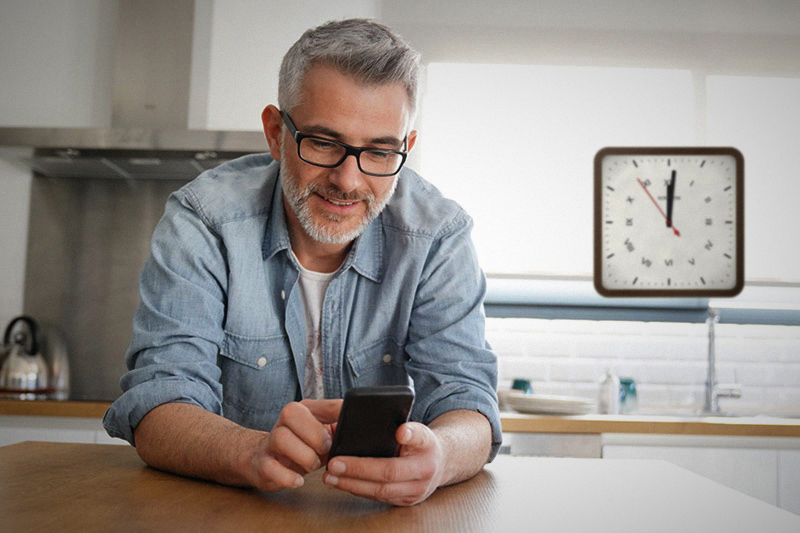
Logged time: {"hour": 12, "minute": 0, "second": 54}
